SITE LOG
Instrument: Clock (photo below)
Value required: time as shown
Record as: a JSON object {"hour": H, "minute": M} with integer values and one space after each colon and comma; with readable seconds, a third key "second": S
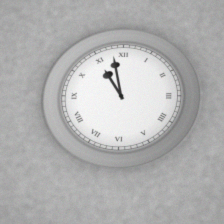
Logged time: {"hour": 10, "minute": 58}
